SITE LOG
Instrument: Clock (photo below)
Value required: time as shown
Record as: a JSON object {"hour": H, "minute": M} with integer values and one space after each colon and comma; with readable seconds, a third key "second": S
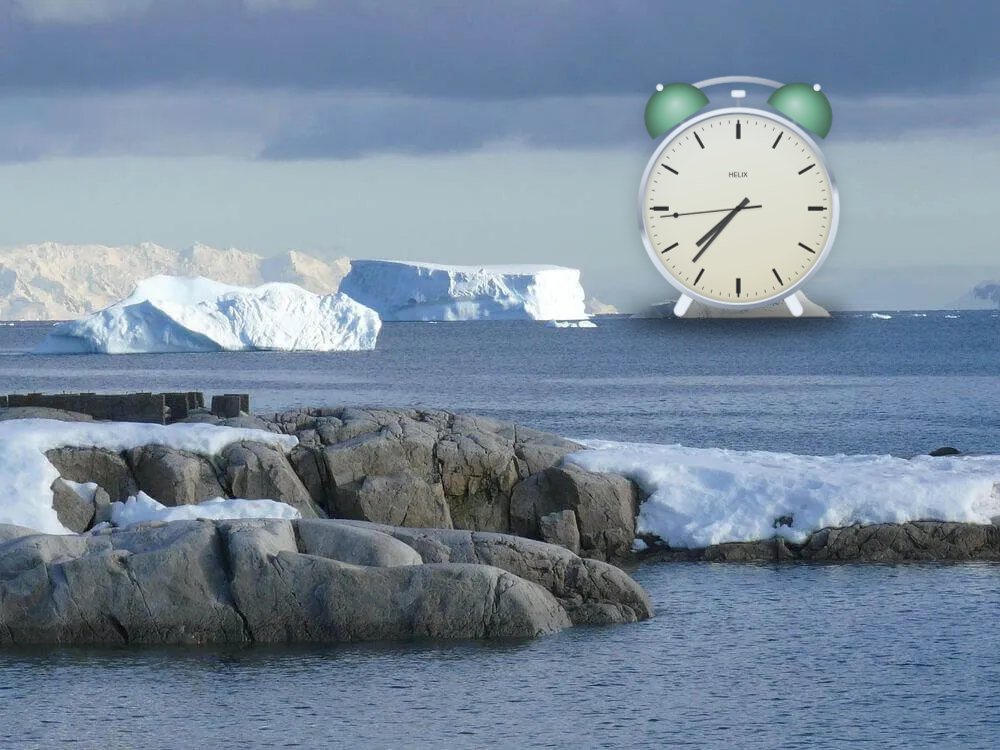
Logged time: {"hour": 7, "minute": 36, "second": 44}
